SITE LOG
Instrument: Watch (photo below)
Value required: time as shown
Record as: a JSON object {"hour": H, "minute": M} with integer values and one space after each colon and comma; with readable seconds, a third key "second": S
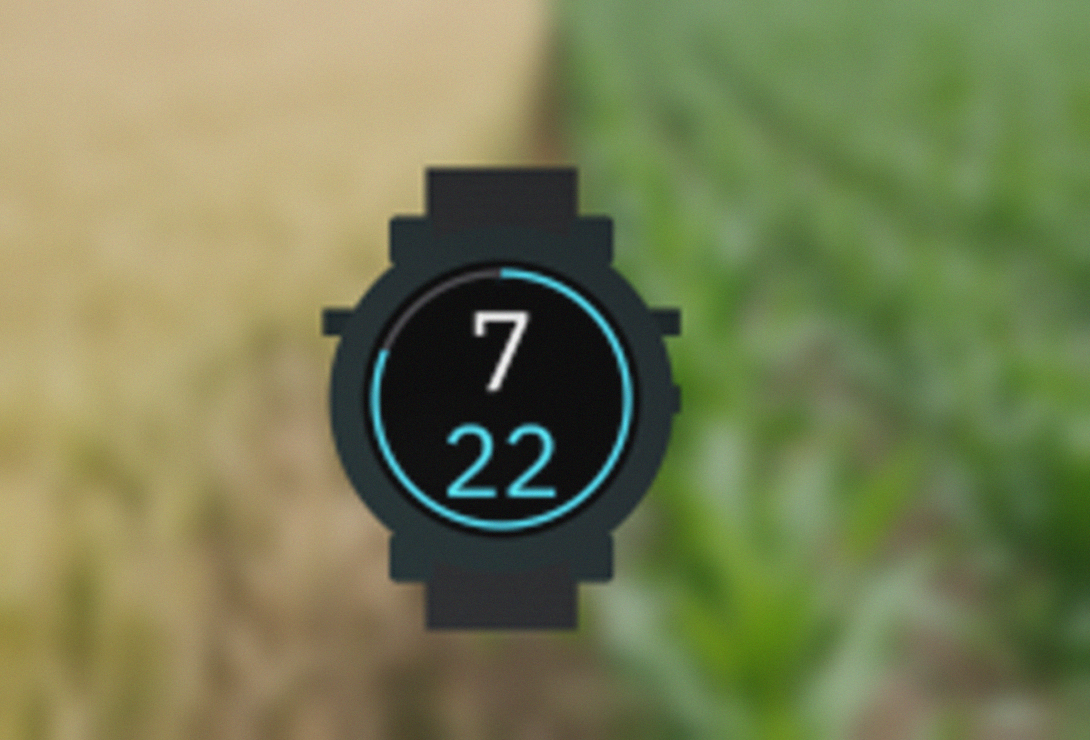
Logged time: {"hour": 7, "minute": 22}
